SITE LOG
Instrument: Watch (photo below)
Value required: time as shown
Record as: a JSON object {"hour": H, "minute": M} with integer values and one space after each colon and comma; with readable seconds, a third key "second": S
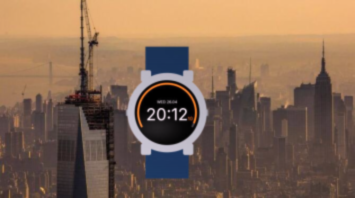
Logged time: {"hour": 20, "minute": 12}
